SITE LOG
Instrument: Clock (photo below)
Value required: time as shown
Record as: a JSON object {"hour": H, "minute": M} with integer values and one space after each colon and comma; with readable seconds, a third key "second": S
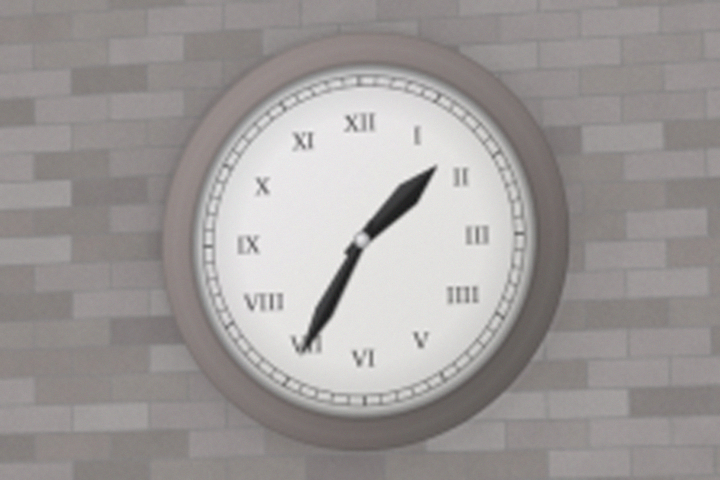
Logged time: {"hour": 1, "minute": 35}
